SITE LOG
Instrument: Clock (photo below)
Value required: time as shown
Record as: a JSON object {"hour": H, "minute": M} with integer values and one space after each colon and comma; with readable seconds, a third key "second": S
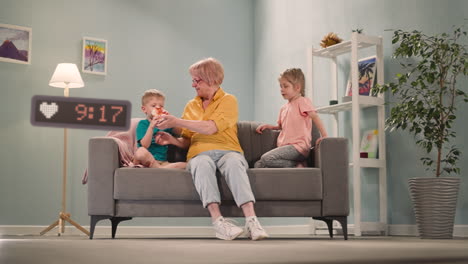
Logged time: {"hour": 9, "minute": 17}
